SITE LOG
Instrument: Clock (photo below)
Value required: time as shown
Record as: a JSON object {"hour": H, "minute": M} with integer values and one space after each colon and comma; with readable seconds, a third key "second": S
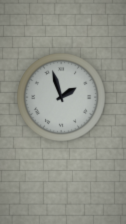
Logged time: {"hour": 1, "minute": 57}
